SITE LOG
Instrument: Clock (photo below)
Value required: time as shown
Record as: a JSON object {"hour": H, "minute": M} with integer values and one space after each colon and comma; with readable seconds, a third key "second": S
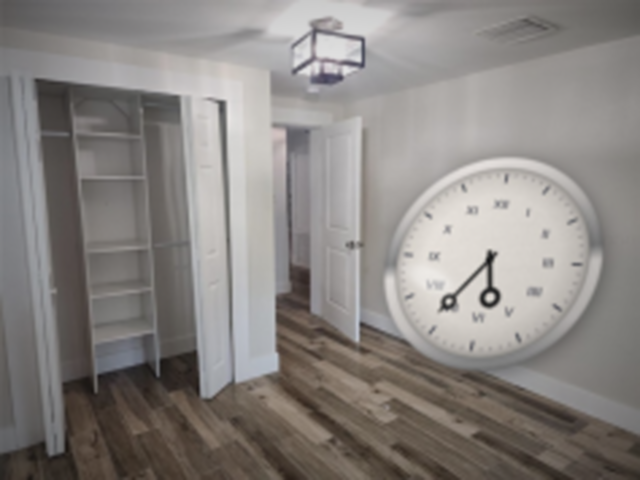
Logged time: {"hour": 5, "minute": 36}
